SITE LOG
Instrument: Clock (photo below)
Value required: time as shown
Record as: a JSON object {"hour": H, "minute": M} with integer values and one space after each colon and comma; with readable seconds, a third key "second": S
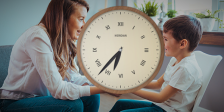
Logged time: {"hour": 6, "minute": 37}
